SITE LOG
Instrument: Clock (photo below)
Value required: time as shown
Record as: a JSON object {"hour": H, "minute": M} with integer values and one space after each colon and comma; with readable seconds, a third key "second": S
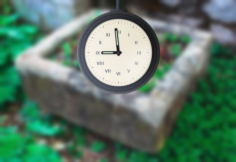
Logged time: {"hour": 8, "minute": 59}
